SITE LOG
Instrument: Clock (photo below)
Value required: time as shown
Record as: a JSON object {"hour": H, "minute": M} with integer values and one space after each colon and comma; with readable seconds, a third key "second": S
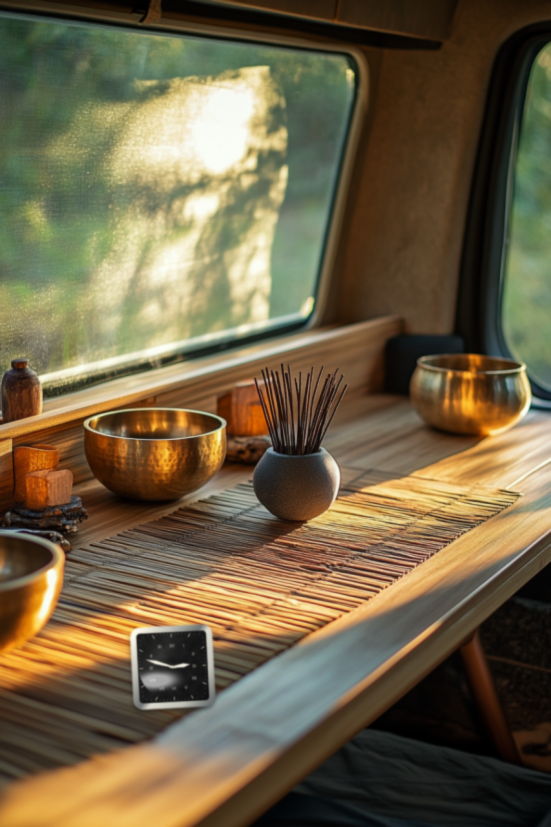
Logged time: {"hour": 2, "minute": 48}
